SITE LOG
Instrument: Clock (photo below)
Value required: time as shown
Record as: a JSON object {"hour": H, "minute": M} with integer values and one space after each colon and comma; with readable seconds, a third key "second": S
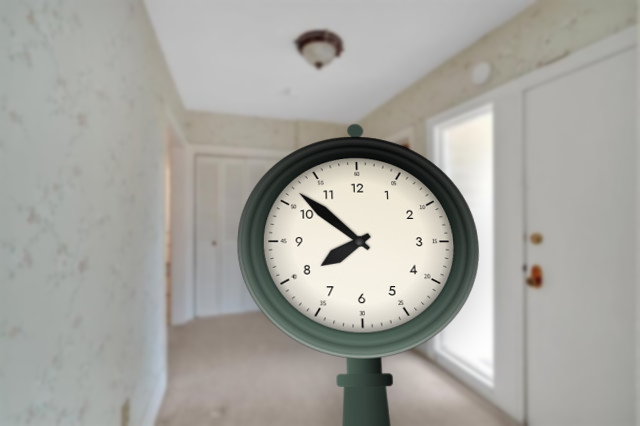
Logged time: {"hour": 7, "minute": 52}
